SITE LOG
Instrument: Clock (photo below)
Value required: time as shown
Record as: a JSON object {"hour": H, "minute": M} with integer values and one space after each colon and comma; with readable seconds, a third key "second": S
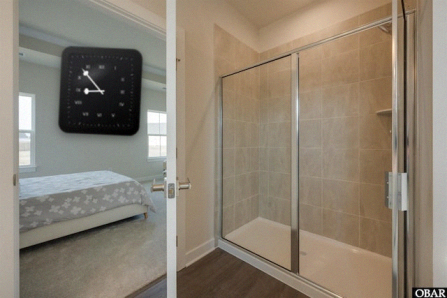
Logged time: {"hour": 8, "minute": 53}
